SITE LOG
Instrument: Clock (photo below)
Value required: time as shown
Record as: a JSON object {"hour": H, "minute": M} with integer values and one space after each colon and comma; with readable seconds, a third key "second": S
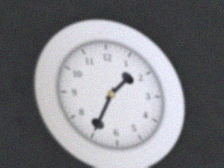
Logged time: {"hour": 1, "minute": 35}
